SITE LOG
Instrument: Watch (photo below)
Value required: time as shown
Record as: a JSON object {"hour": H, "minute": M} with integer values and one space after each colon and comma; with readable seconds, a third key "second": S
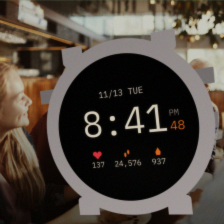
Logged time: {"hour": 8, "minute": 41, "second": 48}
